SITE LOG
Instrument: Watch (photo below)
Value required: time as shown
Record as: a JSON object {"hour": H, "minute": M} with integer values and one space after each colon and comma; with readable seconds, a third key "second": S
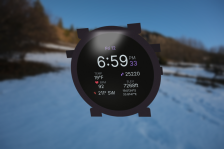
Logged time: {"hour": 6, "minute": 59}
